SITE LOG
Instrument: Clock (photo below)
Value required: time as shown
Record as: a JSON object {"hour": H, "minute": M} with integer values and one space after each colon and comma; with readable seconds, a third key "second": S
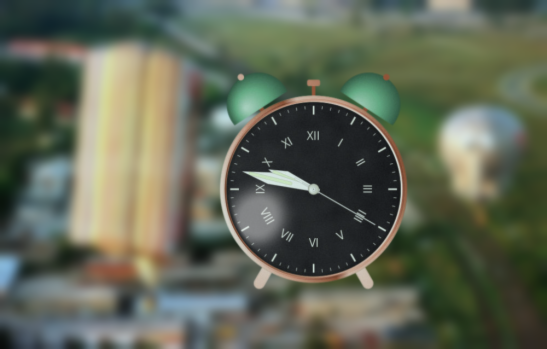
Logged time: {"hour": 9, "minute": 47, "second": 20}
